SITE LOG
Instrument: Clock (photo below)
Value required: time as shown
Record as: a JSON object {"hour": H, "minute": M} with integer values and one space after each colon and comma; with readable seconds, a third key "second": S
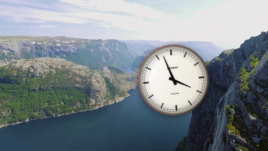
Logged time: {"hour": 3, "minute": 57}
